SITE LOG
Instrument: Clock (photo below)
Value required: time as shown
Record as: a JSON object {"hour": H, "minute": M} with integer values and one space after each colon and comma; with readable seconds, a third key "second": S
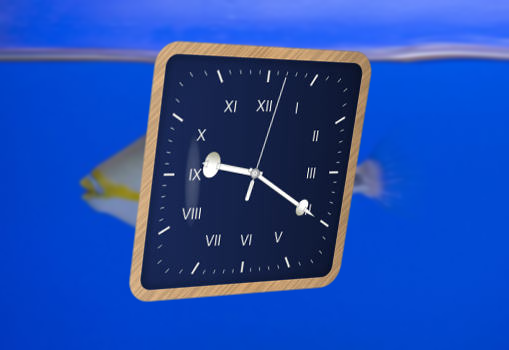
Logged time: {"hour": 9, "minute": 20, "second": 2}
